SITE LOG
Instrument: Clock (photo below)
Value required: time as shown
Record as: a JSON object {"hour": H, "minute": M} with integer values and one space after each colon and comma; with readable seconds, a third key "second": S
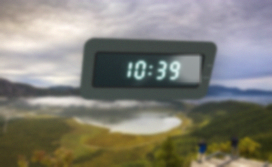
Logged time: {"hour": 10, "minute": 39}
